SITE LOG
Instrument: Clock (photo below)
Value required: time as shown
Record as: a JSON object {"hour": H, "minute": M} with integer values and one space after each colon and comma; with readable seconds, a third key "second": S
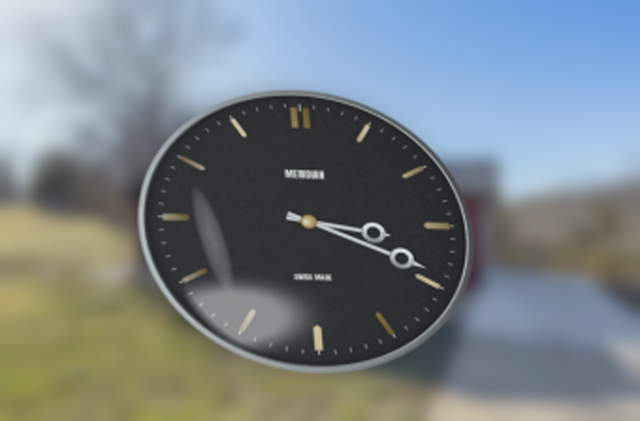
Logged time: {"hour": 3, "minute": 19}
